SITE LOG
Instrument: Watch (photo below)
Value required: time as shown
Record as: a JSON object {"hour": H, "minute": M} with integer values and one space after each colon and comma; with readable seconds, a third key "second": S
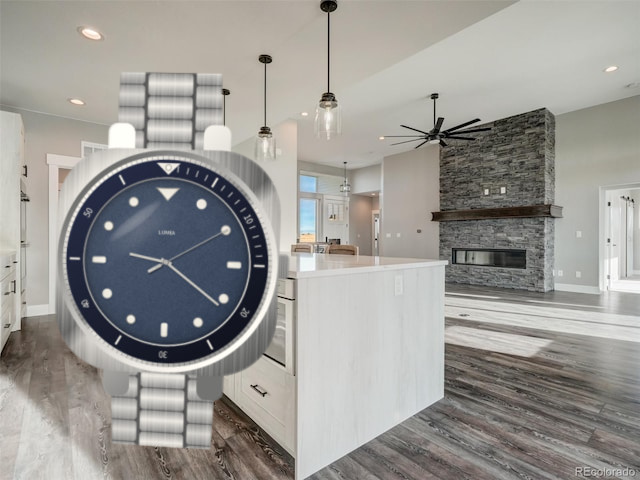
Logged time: {"hour": 9, "minute": 21, "second": 10}
